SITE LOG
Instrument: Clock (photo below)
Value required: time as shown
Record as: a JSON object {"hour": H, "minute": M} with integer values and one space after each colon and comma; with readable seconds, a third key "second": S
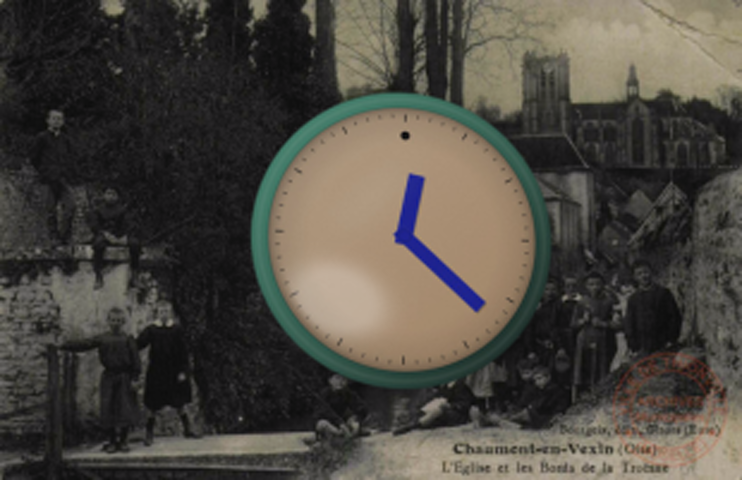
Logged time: {"hour": 12, "minute": 22}
